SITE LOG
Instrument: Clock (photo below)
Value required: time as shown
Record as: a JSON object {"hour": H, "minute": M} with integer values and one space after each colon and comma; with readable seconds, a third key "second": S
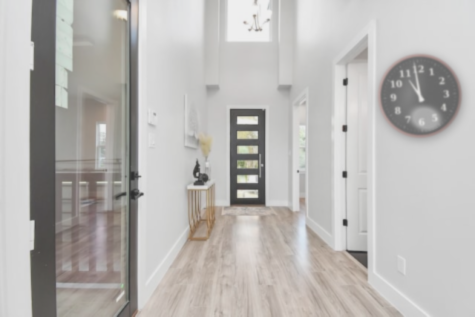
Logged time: {"hour": 10, "minute": 59}
